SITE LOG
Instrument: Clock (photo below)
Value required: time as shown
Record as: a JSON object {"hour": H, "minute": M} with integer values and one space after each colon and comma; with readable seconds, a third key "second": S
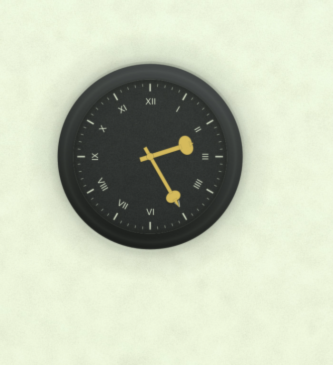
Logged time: {"hour": 2, "minute": 25}
